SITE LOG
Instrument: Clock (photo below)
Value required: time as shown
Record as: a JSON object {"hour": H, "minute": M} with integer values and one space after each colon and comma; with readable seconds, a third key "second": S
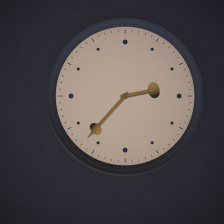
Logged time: {"hour": 2, "minute": 37}
